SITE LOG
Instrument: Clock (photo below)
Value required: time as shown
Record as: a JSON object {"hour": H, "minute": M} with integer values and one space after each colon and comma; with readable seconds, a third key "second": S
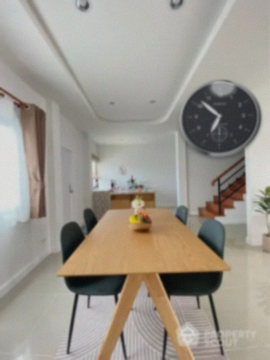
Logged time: {"hour": 6, "minute": 52}
